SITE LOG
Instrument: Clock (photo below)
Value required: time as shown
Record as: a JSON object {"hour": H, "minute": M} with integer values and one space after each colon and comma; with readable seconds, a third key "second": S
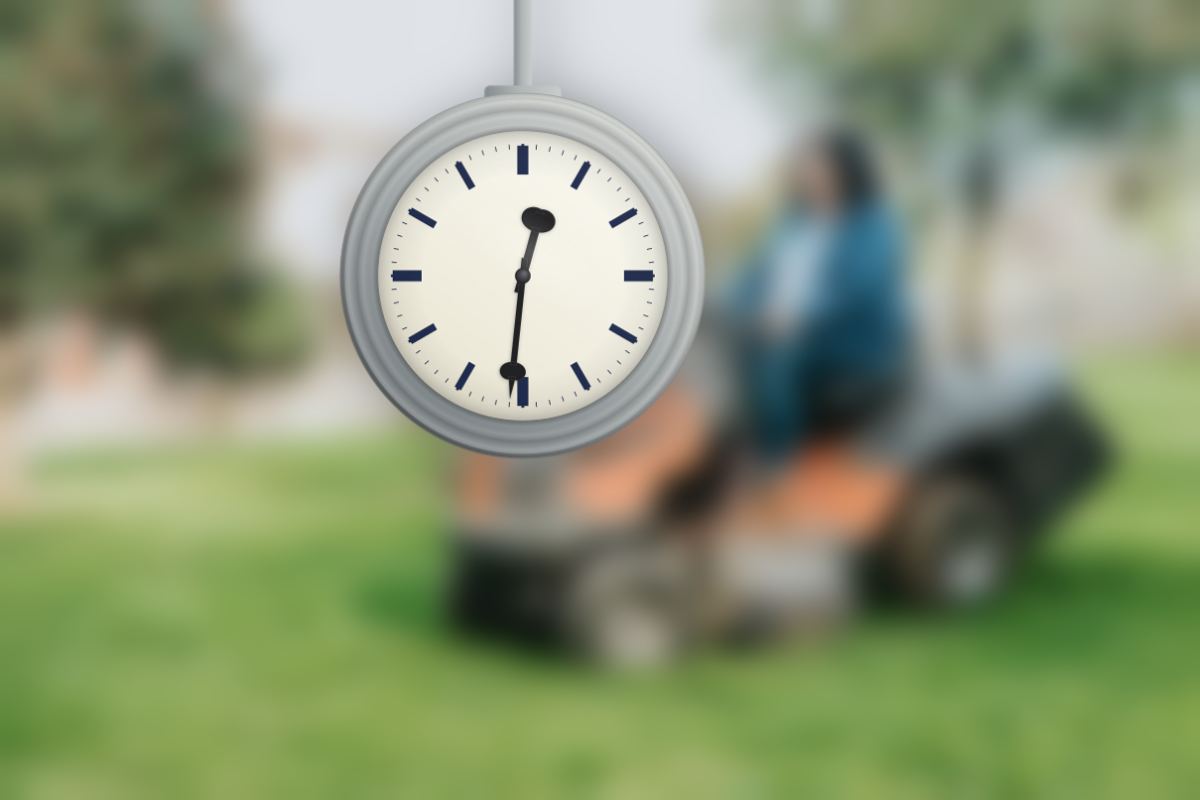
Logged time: {"hour": 12, "minute": 31}
